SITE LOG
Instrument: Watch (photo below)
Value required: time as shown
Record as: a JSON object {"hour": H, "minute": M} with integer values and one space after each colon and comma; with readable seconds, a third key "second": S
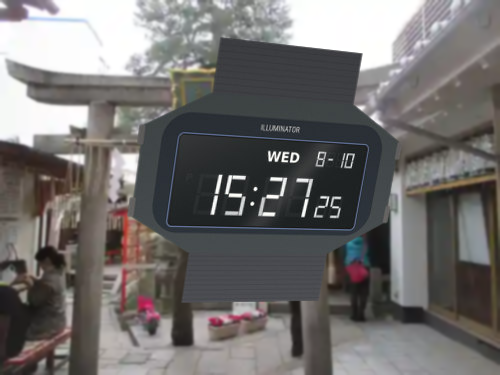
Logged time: {"hour": 15, "minute": 27, "second": 25}
